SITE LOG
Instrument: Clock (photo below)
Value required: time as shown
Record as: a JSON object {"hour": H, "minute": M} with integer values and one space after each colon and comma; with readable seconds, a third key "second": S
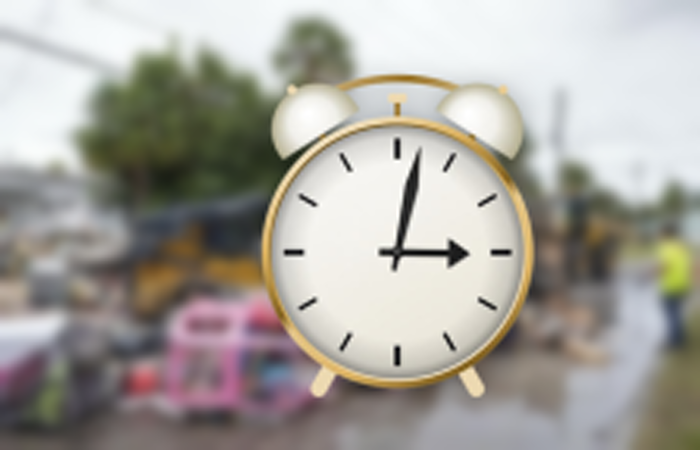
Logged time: {"hour": 3, "minute": 2}
